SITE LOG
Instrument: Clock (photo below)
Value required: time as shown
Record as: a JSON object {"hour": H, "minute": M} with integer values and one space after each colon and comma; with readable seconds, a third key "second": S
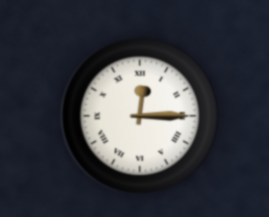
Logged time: {"hour": 12, "minute": 15}
